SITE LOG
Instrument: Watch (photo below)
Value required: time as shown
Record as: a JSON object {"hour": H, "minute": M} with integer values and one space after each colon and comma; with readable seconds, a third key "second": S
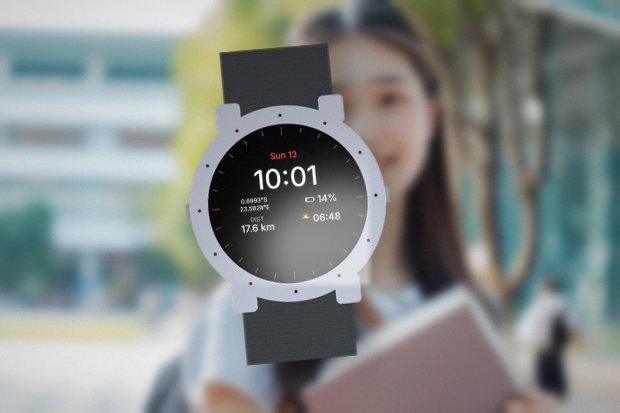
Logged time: {"hour": 10, "minute": 1}
